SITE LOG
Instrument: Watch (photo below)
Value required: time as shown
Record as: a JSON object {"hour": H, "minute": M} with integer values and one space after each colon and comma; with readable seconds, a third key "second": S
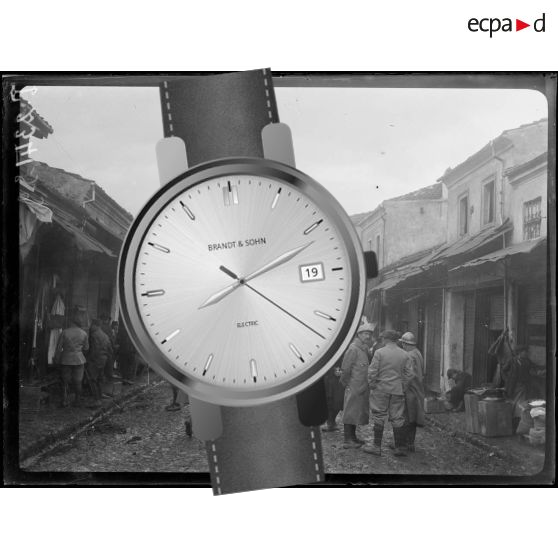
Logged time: {"hour": 8, "minute": 11, "second": 22}
